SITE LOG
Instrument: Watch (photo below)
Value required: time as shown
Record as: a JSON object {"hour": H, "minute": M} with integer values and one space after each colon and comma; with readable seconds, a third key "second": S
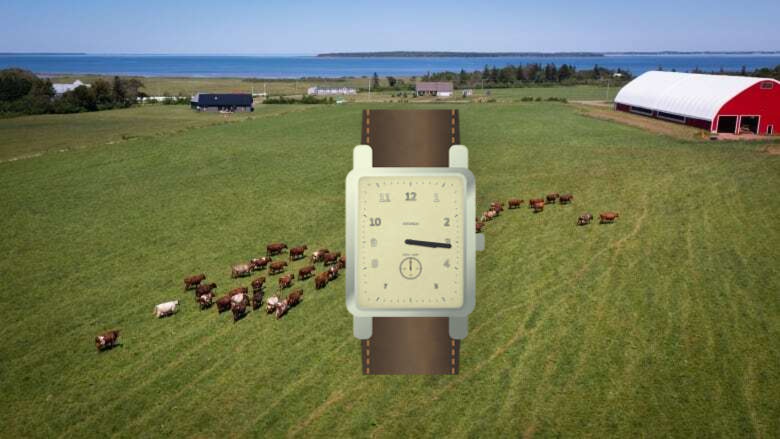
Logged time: {"hour": 3, "minute": 16}
